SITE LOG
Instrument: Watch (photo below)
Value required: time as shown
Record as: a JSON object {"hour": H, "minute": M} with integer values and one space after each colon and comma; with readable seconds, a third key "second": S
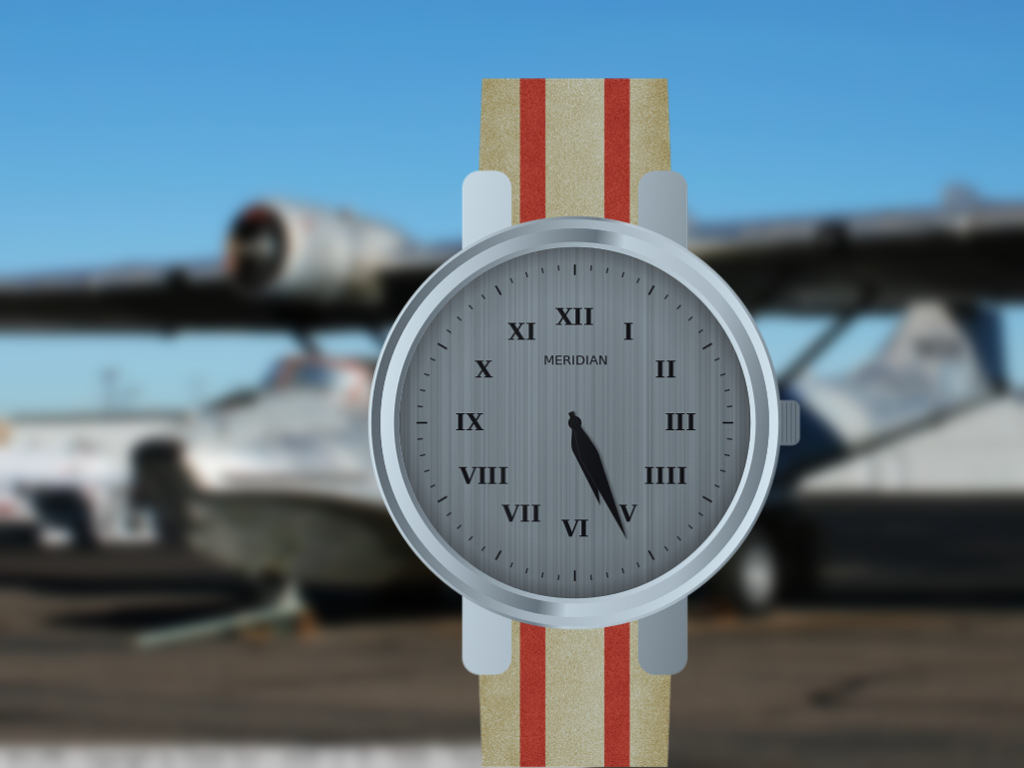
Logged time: {"hour": 5, "minute": 26}
